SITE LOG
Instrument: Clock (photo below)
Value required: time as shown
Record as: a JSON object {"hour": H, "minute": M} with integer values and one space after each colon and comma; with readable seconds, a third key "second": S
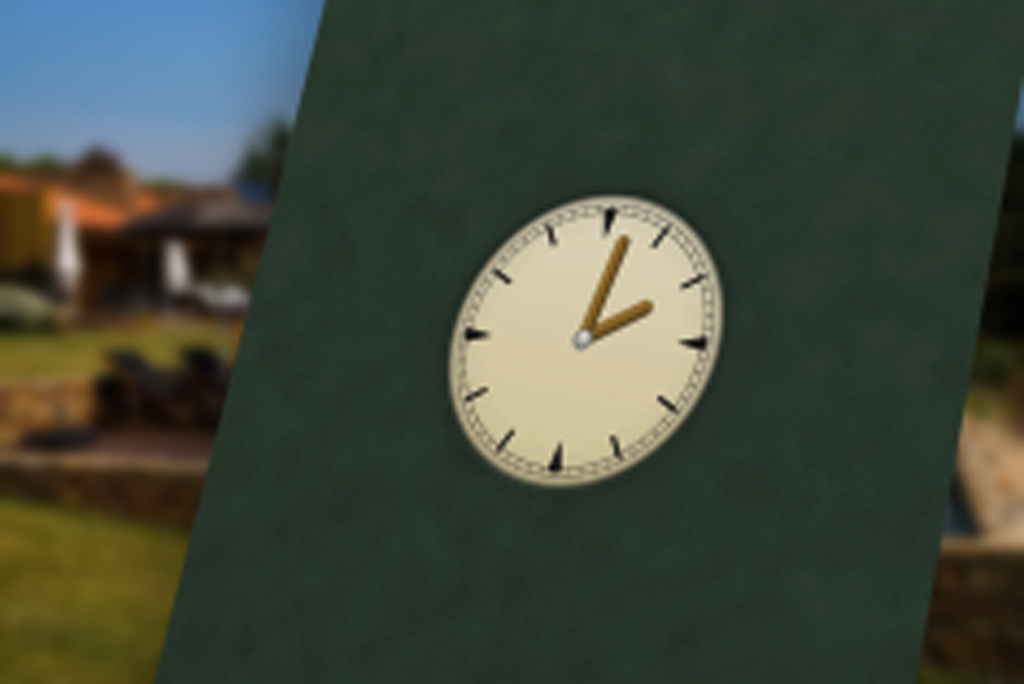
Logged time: {"hour": 2, "minute": 2}
